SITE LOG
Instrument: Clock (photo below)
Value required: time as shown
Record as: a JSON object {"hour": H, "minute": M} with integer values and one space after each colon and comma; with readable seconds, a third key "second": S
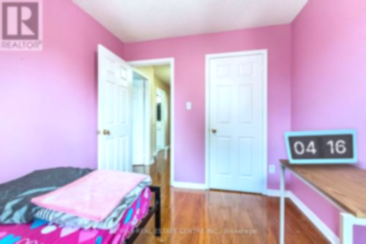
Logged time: {"hour": 4, "minute": 16}
